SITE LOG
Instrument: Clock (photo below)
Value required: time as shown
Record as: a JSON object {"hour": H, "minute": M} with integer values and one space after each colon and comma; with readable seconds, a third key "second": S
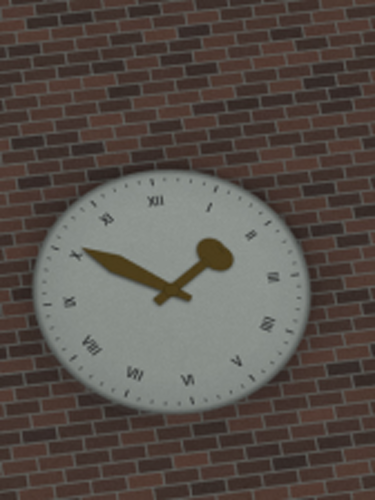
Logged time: {"hour": 1, "minute": 51}
